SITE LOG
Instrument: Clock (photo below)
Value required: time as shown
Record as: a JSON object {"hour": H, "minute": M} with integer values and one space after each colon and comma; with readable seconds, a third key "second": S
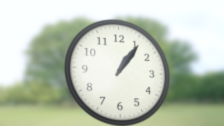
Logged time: {"hour": 1, "minute": 6}
